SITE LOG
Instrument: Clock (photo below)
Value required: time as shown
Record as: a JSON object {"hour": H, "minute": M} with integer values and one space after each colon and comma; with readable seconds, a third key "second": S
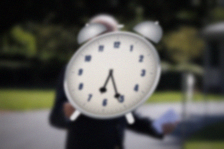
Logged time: {"hour": 6, "minute": 26}
